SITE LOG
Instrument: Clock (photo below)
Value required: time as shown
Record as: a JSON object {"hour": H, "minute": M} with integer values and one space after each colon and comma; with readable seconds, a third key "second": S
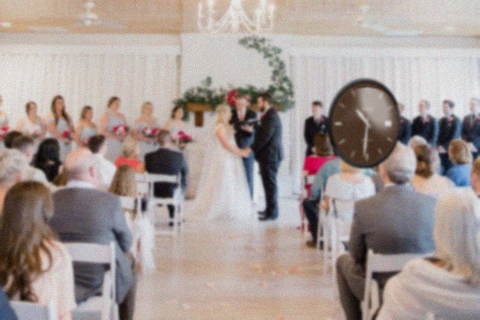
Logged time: {"hour": 10, "minute": 31}
